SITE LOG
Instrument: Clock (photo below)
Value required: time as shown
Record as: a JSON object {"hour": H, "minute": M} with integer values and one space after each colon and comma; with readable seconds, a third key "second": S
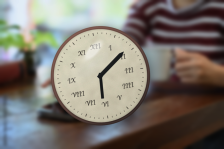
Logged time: {"hour": 6, "minute": 9}
